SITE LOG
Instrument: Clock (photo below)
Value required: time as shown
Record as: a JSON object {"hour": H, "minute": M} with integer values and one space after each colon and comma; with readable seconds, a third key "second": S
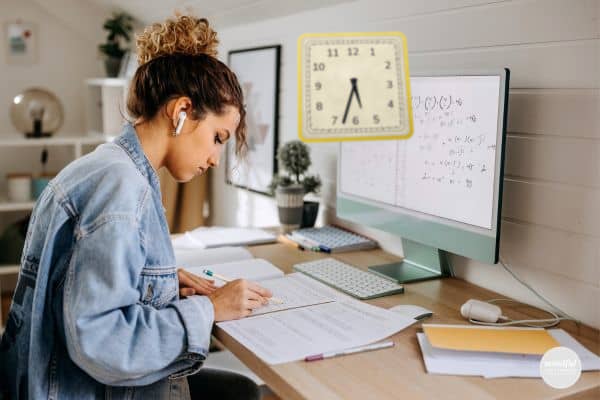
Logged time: {"hour": 5, "minute": 33}
